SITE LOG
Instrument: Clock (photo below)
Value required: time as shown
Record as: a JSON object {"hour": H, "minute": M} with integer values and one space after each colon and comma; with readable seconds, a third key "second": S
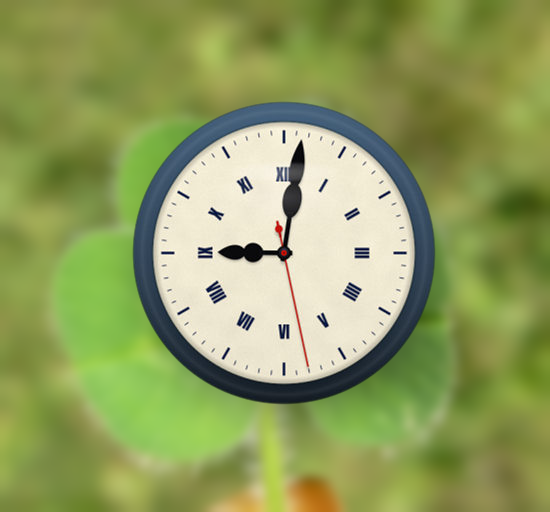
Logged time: {"hour": 9, "minute": 1, "second": 28}
